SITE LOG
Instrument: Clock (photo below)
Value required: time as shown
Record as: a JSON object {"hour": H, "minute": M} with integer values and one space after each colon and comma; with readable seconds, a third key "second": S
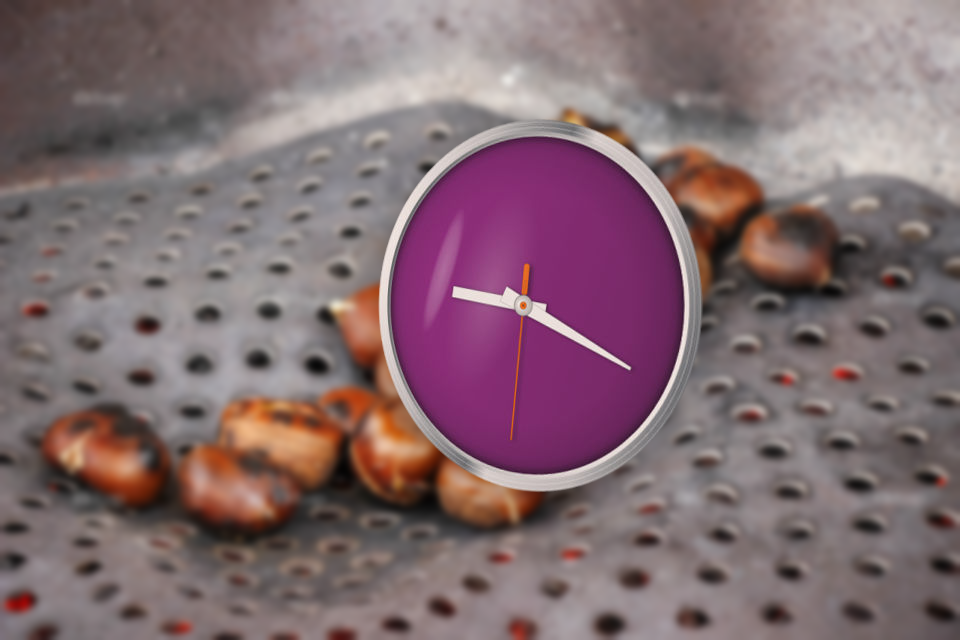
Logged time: {"hour": 9, "minute": 19, "second": 31}
